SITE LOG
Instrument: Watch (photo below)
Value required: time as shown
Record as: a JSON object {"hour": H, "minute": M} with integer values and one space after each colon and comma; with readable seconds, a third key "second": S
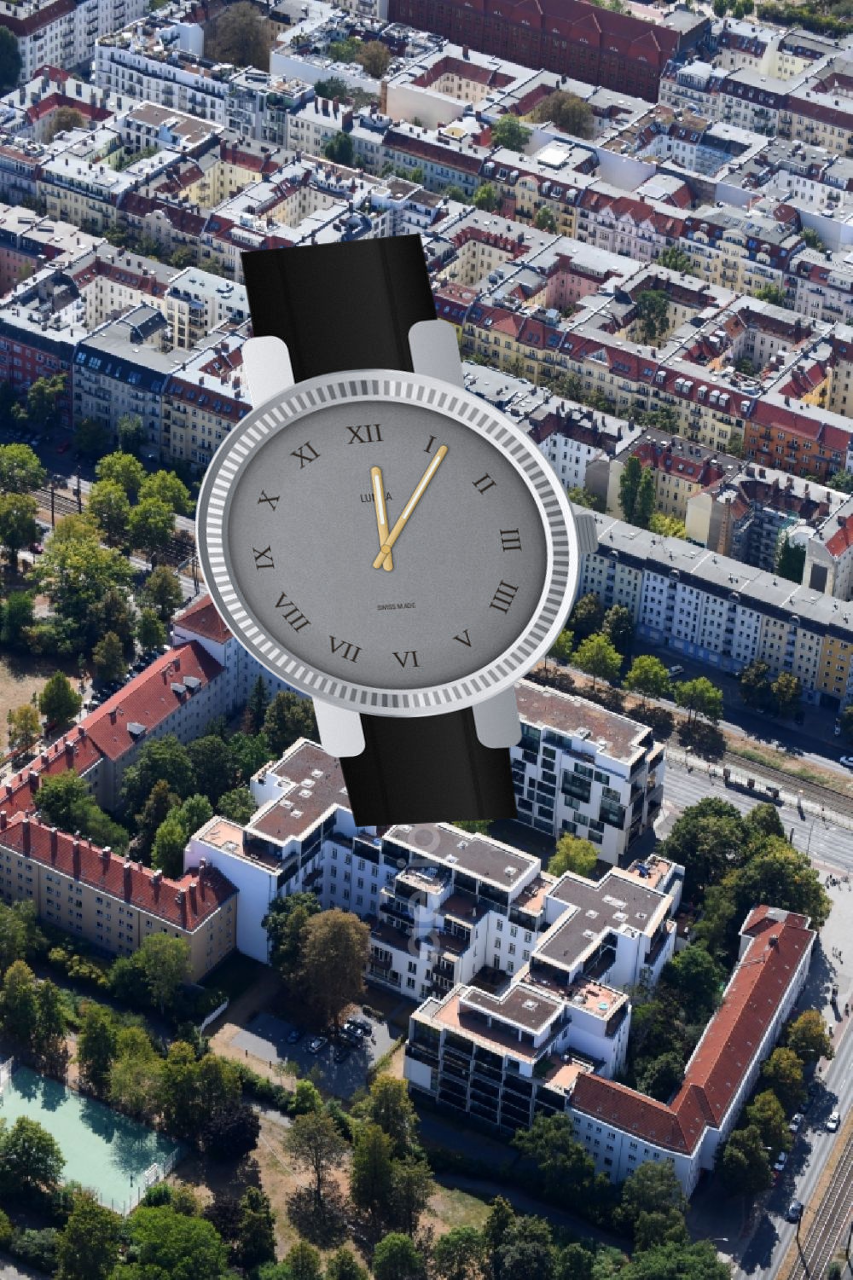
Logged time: {"hour": 12, "minute": 6}
